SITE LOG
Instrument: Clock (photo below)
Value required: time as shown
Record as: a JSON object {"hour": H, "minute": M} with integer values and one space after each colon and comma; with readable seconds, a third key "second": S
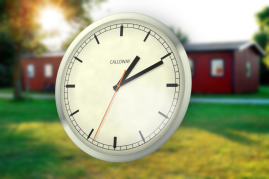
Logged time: {"hour": 1, "minute": 10, "second": 34}
